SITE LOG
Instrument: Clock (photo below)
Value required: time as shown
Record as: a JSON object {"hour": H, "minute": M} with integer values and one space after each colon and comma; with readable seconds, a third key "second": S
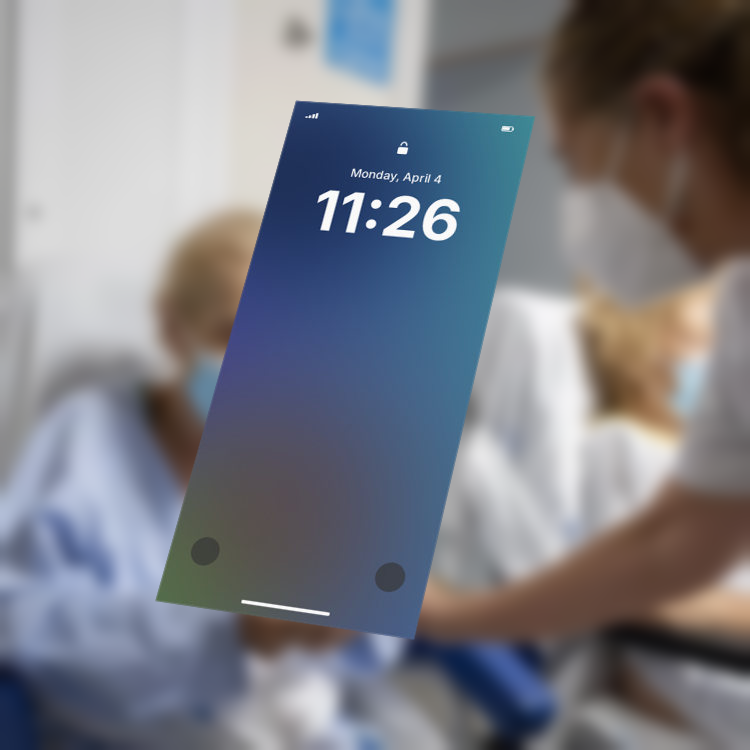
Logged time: {"hour": 11, "minute": 26}
